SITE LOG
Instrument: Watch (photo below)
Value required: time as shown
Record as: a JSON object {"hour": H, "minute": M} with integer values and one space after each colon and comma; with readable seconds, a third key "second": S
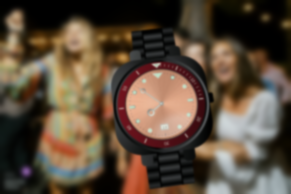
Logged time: {"hour": 7, "minute": 52}
